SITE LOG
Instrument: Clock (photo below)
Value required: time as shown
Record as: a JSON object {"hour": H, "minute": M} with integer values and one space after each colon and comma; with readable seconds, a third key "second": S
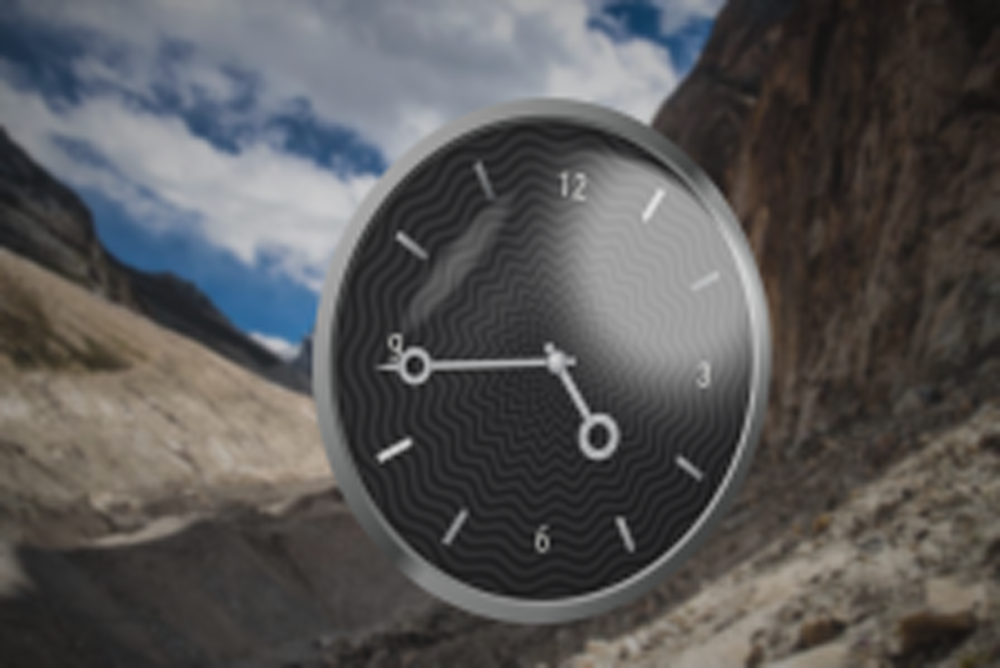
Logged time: {"hour": 4, "minute": 44}
